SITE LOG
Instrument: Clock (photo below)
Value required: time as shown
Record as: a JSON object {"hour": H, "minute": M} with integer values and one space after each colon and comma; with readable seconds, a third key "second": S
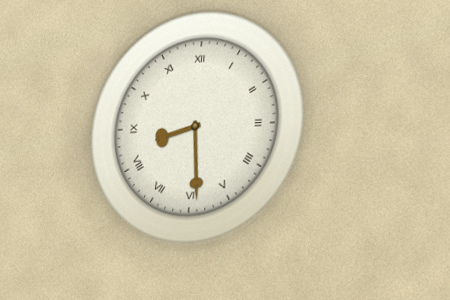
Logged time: {"hour": 8, "minute": 29}
